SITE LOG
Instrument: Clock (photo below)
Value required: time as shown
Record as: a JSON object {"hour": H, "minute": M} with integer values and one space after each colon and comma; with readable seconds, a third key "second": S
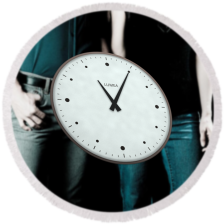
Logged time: {"hour": 11, "minute": 5}
